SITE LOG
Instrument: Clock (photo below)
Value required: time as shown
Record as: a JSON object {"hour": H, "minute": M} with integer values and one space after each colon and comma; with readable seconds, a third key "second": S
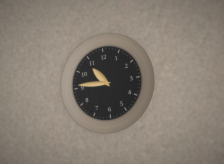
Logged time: {"hour": 10, "minute": 46}
